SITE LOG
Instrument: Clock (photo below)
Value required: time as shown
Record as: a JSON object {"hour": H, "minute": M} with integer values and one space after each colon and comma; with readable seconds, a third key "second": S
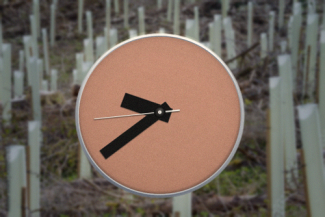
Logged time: {"hour": 9, "minute": 38, "second": 44}
